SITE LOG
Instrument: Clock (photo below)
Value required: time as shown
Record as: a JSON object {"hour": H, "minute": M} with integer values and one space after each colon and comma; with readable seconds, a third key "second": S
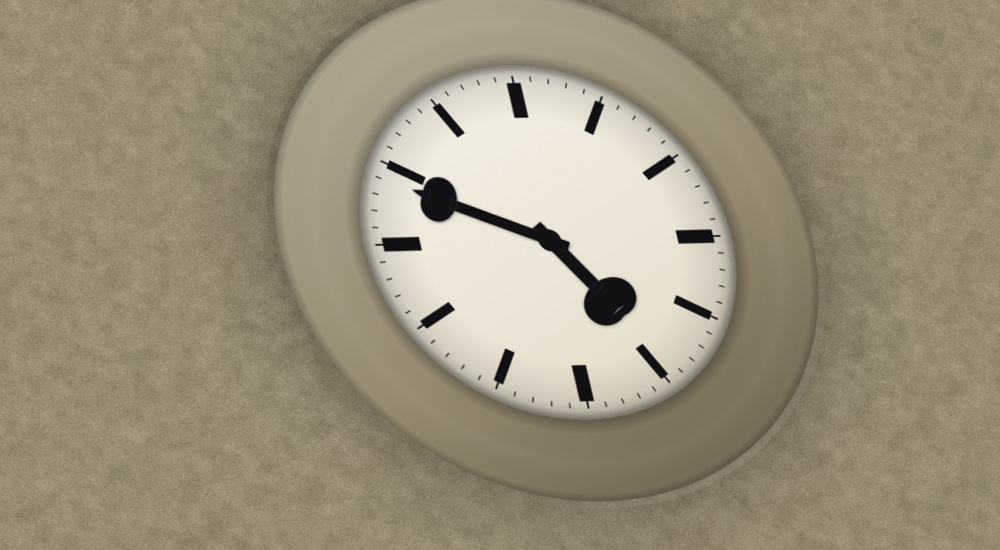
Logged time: {"hour": 4, "minute": 49}
